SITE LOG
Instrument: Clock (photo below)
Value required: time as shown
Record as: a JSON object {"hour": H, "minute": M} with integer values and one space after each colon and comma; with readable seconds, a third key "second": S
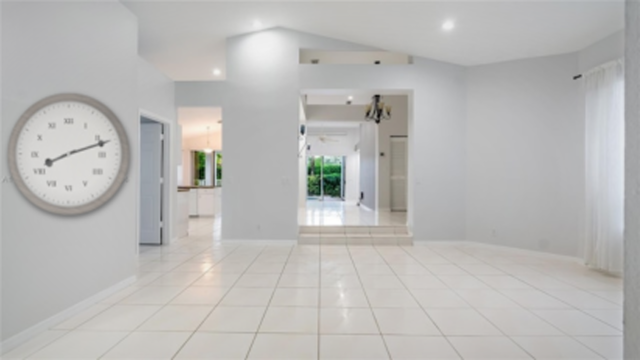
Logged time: {"hour": 8, "minute": 12}
